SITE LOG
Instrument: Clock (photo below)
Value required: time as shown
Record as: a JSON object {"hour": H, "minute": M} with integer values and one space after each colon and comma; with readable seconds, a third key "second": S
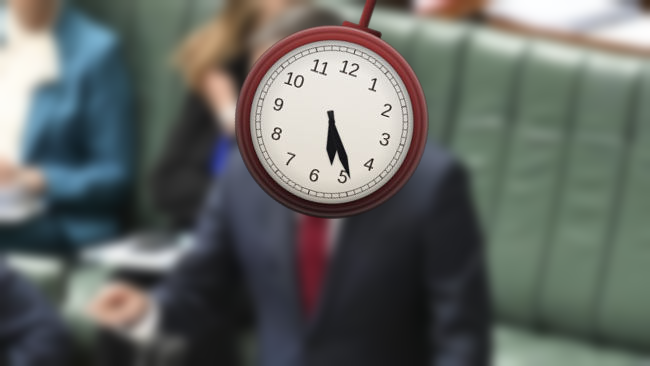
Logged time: {"hour": 5, "minute": 24}
